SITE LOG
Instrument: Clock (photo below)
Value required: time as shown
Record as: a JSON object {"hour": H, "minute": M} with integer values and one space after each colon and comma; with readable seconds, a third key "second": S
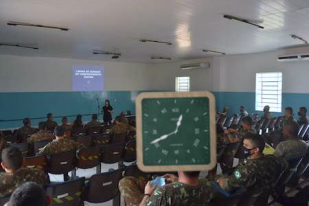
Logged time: {"hour": 12, "minute": 41}
